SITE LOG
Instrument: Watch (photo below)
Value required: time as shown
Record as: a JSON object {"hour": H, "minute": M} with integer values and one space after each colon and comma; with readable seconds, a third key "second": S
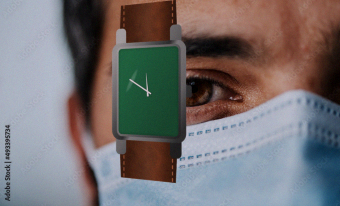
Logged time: {"hour": 11, "minute": 50}
